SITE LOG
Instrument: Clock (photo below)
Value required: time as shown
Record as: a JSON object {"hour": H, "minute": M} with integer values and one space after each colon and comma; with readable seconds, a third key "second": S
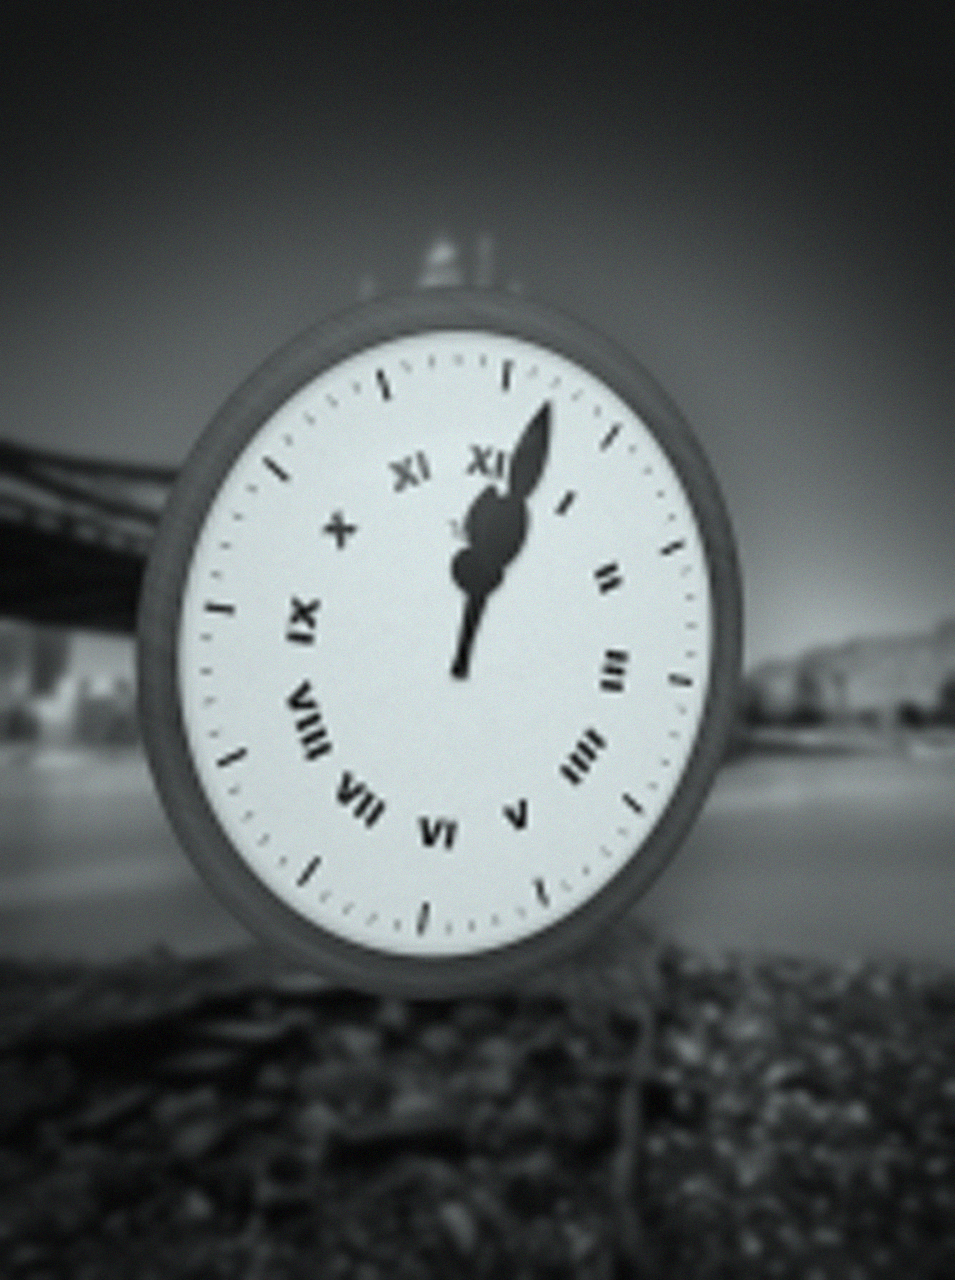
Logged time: {"hour": 12, "minute": 2}
